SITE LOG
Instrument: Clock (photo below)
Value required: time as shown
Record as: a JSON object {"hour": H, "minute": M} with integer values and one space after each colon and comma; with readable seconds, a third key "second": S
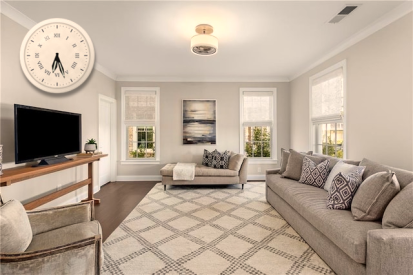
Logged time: {"hour": 6, "minute": 27}
